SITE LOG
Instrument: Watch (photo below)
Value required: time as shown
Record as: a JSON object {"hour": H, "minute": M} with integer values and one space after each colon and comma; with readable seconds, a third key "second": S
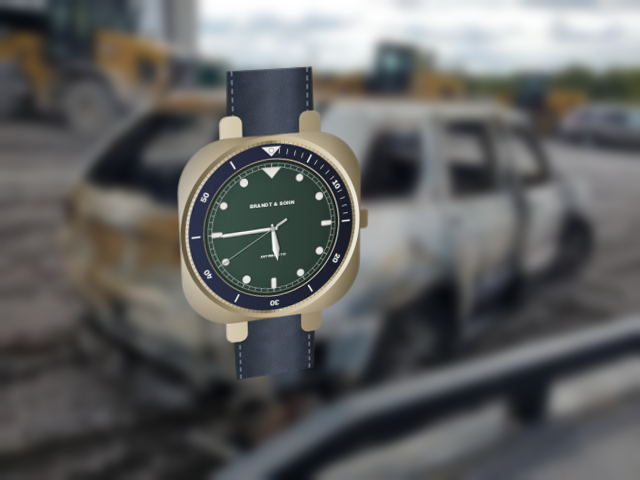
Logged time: {"hour": 5, "minute": 44, "second": 40}
